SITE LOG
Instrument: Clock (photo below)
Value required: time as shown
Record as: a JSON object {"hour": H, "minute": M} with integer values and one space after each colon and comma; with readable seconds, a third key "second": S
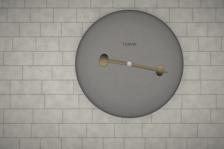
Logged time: {"hour": 9, "minute": 17}
